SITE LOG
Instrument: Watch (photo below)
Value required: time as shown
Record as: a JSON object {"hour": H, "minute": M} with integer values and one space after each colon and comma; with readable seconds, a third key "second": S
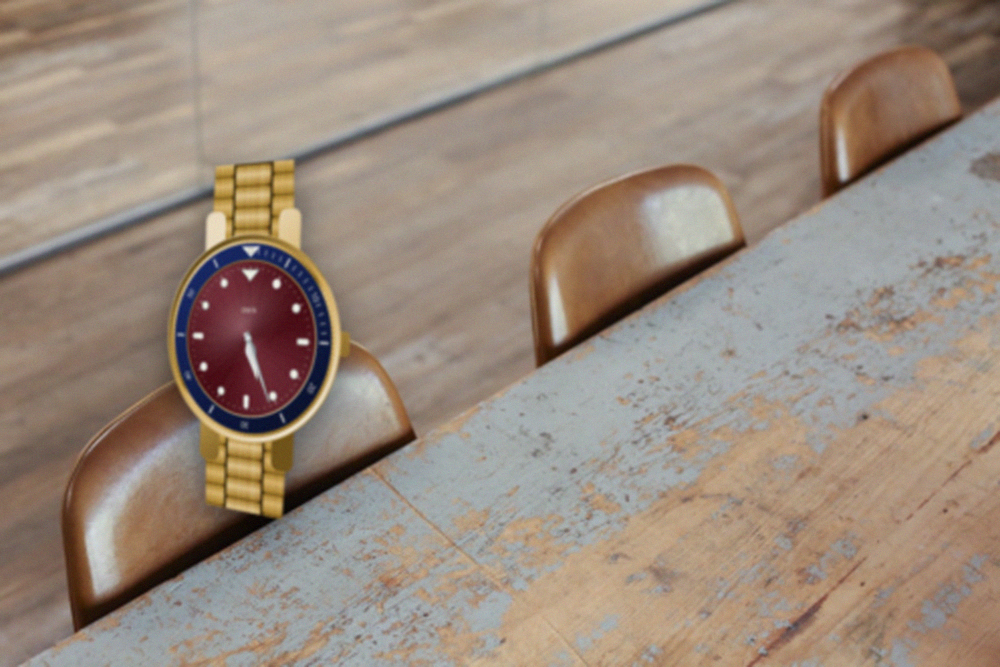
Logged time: {"hour": 5, "minute": 26}
